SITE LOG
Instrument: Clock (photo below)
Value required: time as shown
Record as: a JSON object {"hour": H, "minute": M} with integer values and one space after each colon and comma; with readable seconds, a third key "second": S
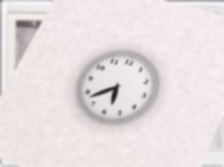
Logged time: {"hour": 5, "minute": 38}
